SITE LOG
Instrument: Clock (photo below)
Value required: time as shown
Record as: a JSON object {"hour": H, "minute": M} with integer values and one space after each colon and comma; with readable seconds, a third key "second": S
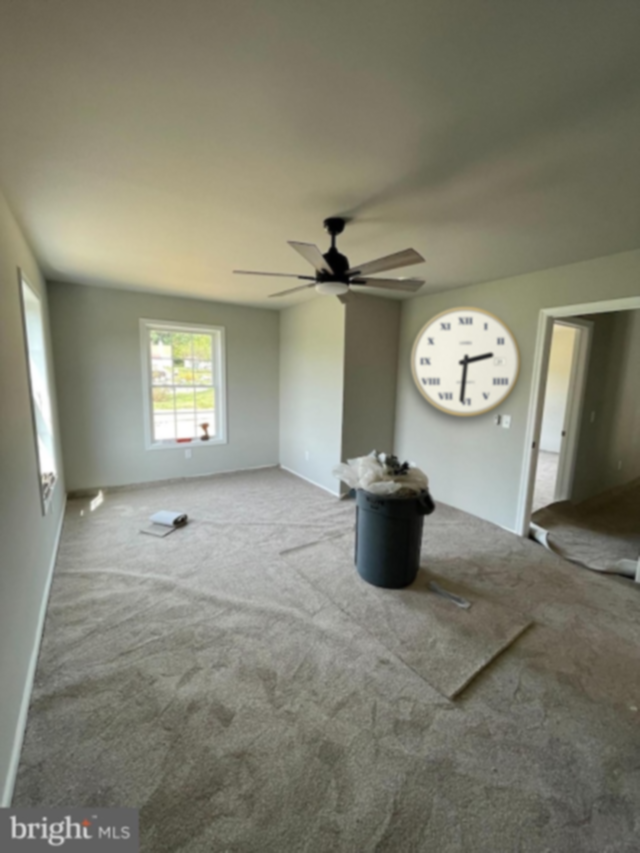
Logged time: {"hour": 2, "minute": 31}
